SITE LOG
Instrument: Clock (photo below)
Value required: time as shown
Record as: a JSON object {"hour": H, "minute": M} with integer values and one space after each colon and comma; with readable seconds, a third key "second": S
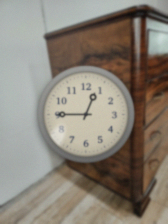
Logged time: {"hour": 12, "minute": 45}
